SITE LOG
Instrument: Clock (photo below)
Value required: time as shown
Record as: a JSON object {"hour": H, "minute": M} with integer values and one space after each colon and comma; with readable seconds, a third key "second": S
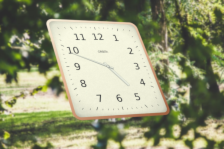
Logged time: {"hour": 4, "minute": 49}
